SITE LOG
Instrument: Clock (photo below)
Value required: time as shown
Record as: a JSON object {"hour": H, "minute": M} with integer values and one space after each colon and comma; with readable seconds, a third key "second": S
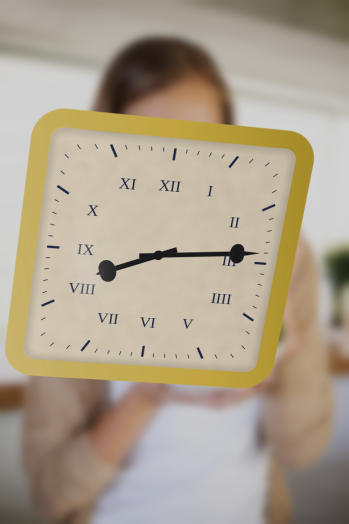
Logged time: {"hour": 8, "minute": 14}
